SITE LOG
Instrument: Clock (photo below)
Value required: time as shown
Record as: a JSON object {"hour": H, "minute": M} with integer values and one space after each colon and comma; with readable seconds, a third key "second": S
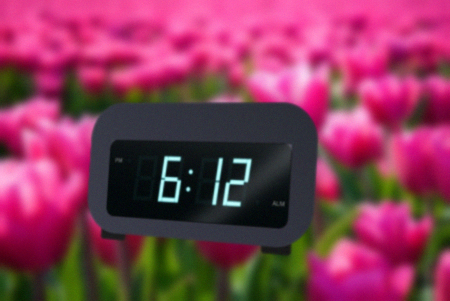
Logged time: {"hour": 6, "minute": 12}
